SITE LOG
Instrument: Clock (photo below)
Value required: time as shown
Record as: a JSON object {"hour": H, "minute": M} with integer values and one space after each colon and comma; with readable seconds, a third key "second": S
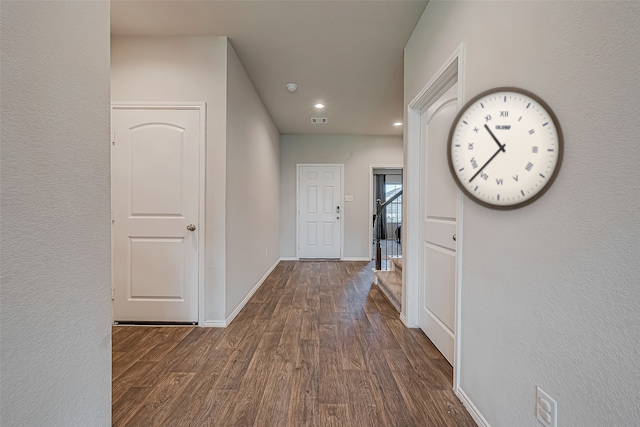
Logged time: {"hour": 10, "minute": 37}
